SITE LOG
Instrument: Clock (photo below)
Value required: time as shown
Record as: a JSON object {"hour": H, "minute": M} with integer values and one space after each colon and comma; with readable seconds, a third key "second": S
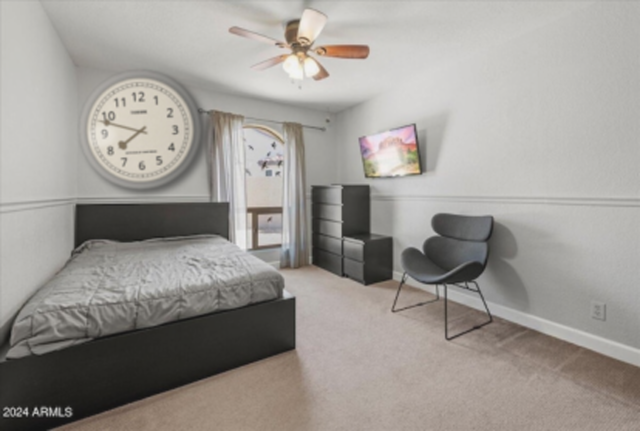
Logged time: {"hour": 7, "minute": 48}
